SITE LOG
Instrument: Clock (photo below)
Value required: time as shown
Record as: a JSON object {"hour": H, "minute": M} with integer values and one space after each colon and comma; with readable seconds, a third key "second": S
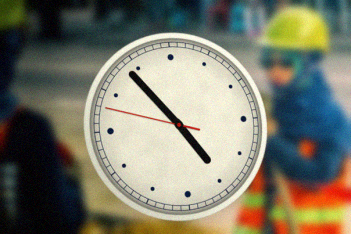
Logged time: {"hour": 4, "minute": 53, "second": 48}
